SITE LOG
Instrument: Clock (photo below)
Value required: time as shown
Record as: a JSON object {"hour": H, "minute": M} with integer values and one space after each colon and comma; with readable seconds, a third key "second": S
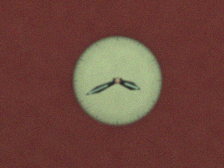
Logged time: {"hour": 3, "minute": 41}
